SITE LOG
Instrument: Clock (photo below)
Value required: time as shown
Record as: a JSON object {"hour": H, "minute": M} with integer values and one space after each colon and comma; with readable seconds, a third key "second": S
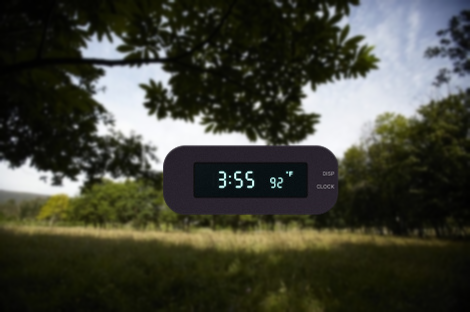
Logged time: {"hour": 3, "minute": 55}
